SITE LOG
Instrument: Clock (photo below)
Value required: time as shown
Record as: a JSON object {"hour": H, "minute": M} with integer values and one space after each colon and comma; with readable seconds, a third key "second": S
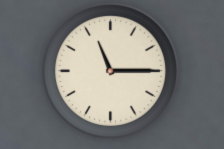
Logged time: {"hour": 11, "minute": 15}
